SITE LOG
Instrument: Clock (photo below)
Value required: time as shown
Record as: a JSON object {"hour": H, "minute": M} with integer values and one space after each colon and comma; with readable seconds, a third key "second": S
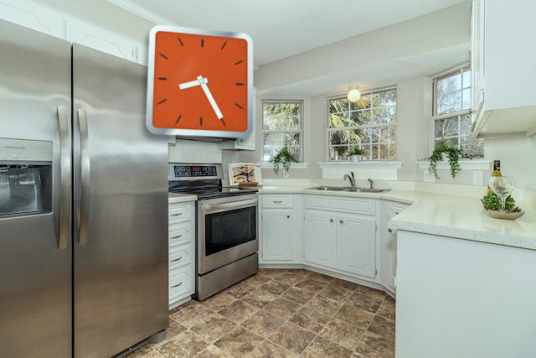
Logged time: {"hour": 8, "minute": 25}
